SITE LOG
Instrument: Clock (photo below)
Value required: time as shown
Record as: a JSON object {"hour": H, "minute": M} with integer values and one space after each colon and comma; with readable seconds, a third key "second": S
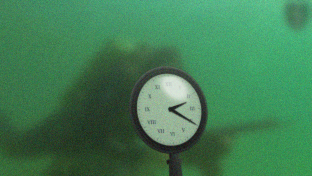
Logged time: {"hour": 2, "minute": 20}
